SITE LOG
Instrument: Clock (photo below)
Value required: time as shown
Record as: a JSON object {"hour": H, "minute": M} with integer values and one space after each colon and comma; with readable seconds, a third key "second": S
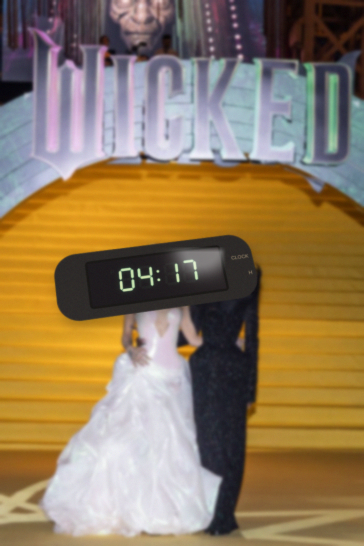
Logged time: {"hour": 4, "minute": 17}
